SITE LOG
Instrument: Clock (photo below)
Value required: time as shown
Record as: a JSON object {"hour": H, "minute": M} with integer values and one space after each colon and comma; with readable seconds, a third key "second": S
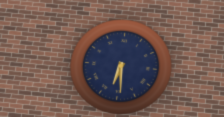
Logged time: {"hour": 6, "minute": 29}
